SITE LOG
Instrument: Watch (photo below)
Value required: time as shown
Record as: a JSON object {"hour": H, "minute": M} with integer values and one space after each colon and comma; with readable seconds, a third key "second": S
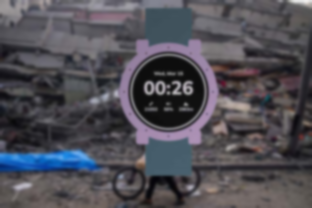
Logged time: {"hour": 0, "minute": 26}
